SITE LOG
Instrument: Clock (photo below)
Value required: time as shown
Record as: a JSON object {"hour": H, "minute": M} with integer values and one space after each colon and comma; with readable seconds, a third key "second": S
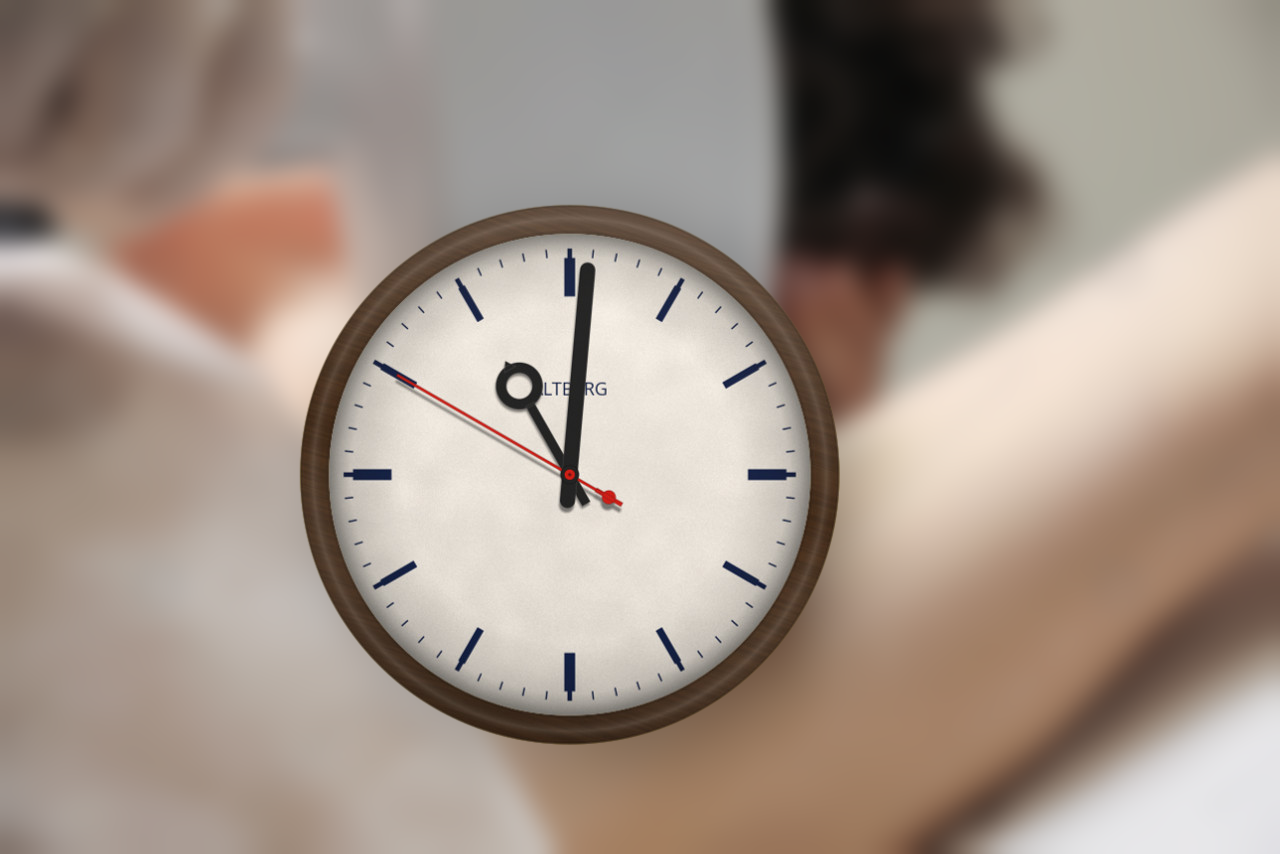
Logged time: {"hour": 11, "minute": 0, "second": 50}
